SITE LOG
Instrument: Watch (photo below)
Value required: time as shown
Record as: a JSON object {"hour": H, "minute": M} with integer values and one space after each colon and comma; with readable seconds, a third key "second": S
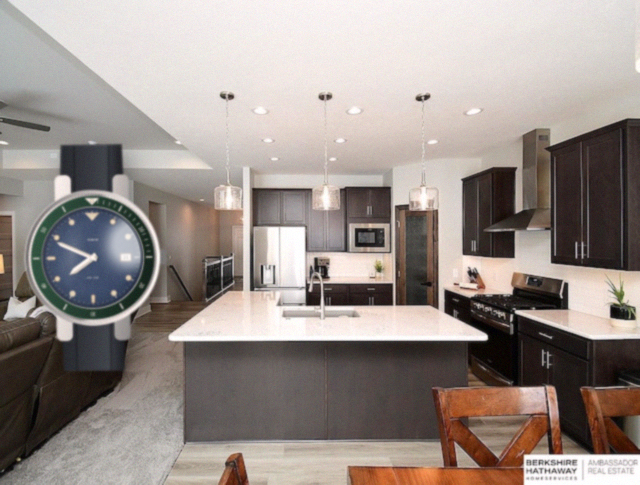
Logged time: {"hour": 7, "minute": 49}
